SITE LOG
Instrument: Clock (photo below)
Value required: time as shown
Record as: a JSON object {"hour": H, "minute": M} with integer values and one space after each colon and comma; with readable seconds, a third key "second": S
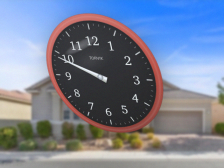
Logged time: {"hour": 9, "minute": 49}
